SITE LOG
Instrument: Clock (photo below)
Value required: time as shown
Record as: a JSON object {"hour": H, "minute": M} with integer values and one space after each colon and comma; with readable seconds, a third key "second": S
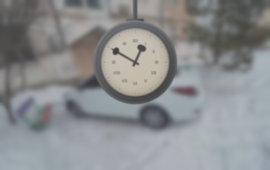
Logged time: {"hour": 12, "minute": 50}
